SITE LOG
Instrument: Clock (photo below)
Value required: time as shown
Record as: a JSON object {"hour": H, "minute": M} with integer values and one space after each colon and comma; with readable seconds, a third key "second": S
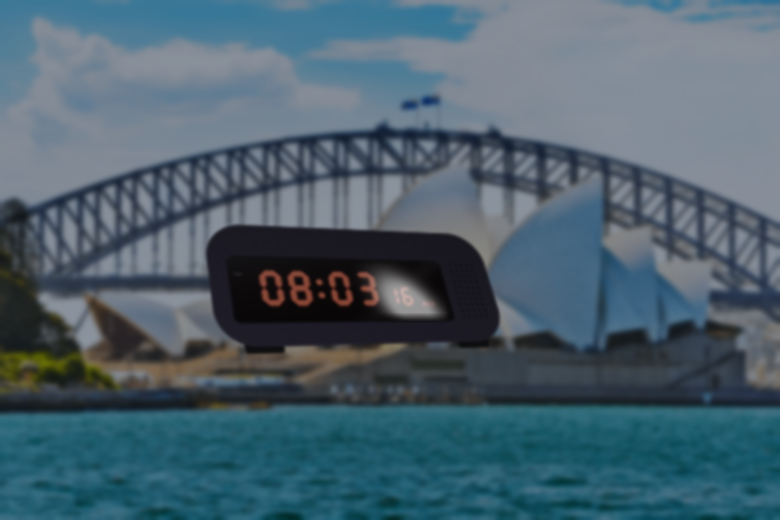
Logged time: {"hour": 8, "minute": 3, "second": 16}
